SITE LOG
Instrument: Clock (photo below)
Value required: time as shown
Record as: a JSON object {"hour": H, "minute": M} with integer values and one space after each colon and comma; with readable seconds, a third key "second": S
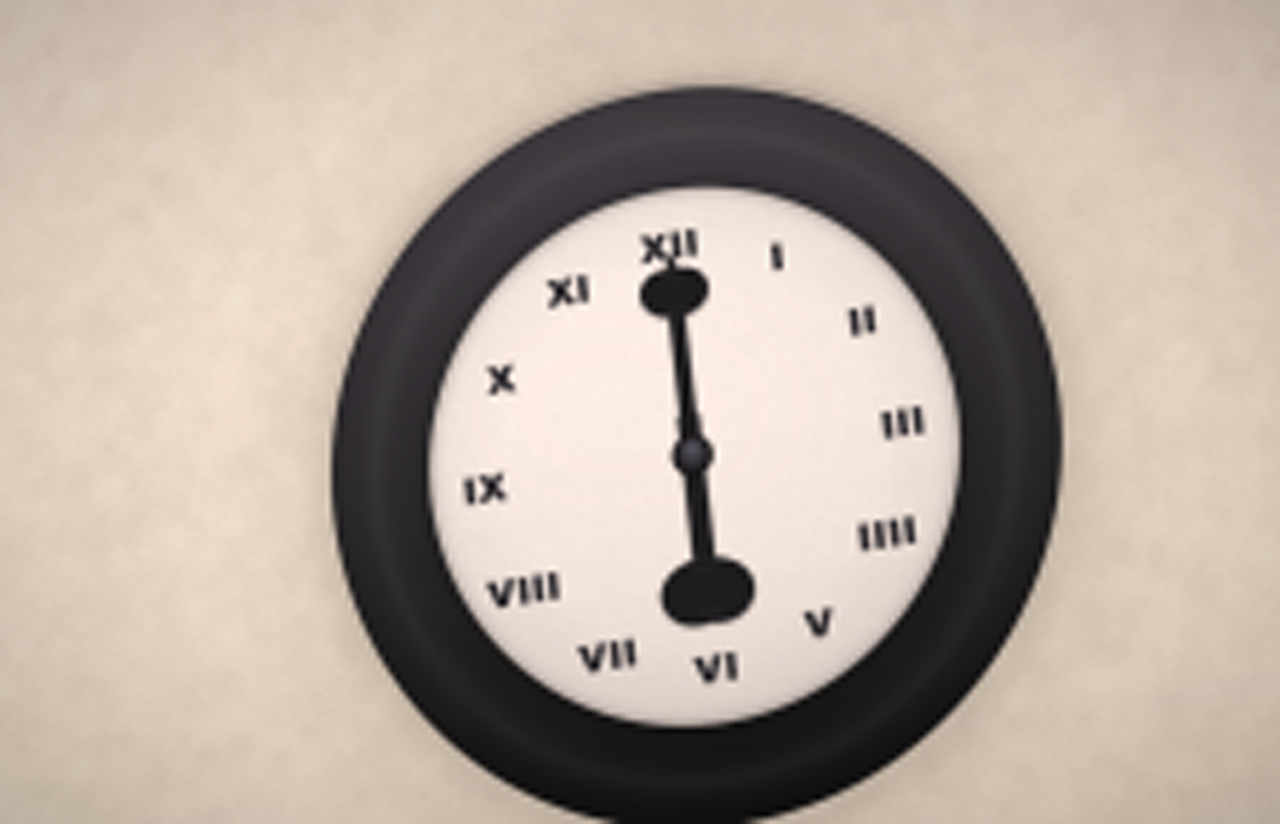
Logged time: {"hour": 6, "minute": 0}
